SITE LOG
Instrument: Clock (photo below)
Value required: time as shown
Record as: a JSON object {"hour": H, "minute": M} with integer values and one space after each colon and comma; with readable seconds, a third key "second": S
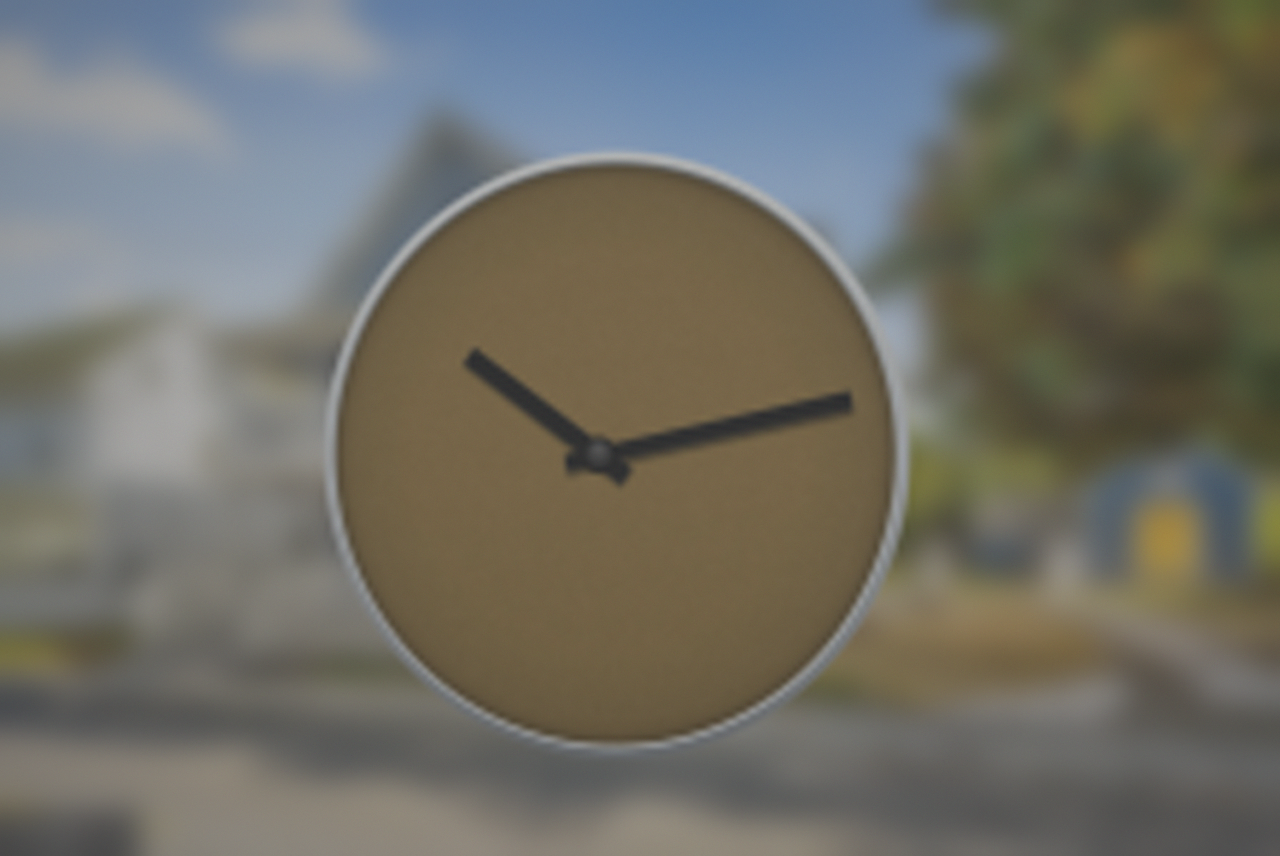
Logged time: {"hour": 10, "minute": 13}
